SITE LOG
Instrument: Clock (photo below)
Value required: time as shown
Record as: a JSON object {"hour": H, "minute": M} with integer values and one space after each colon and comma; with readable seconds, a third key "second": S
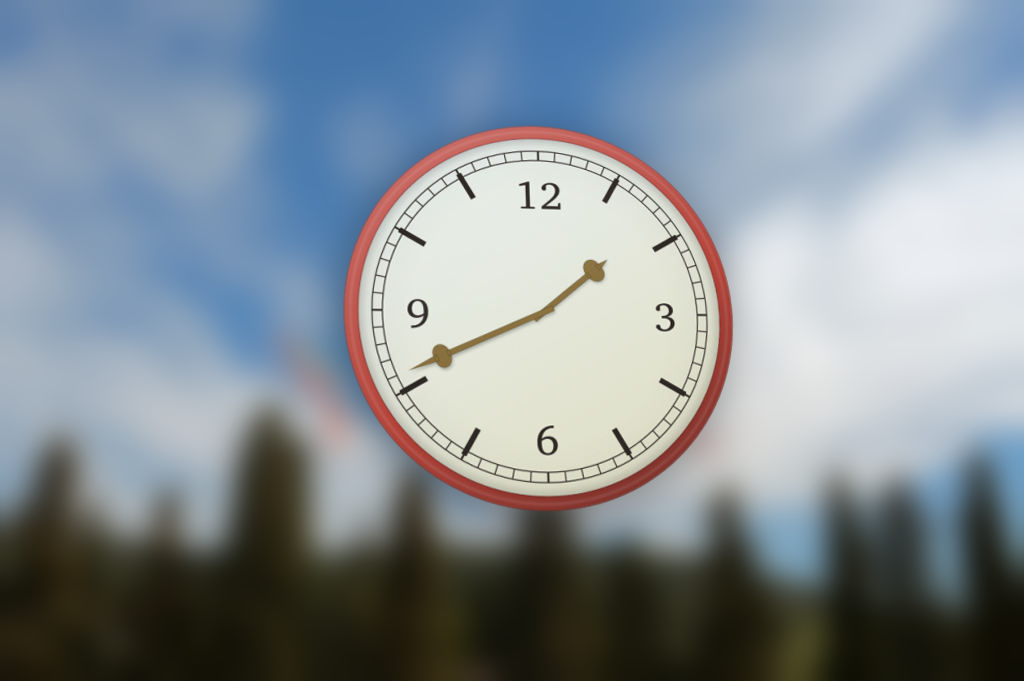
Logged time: {"hour": 1, "minute": 41}
